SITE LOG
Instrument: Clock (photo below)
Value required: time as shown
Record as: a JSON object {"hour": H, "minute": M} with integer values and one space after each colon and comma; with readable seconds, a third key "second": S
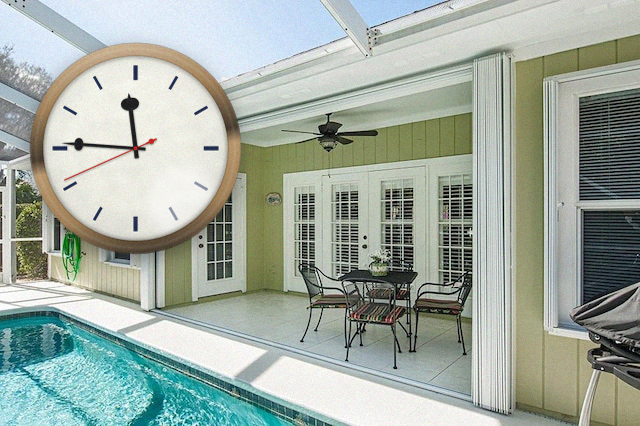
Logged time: {"hour": 11, "minute": 45, "second": 41}
